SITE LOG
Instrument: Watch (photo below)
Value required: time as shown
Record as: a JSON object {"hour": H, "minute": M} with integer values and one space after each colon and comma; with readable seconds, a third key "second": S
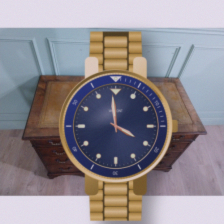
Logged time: {"hour": 3, "minute": 59}
